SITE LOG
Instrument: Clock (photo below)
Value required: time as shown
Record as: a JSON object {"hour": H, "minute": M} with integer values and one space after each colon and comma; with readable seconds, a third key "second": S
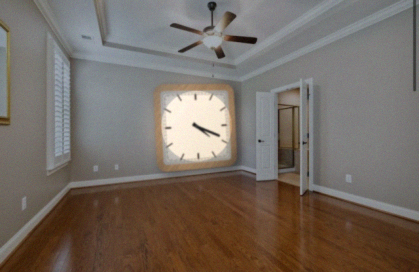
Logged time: {"hour": 4, "minute": 19}
